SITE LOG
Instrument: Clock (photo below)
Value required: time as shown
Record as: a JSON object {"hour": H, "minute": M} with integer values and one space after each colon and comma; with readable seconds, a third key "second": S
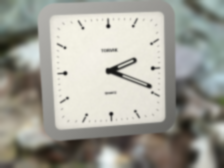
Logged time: {"hour": 2, "minute": 19}
